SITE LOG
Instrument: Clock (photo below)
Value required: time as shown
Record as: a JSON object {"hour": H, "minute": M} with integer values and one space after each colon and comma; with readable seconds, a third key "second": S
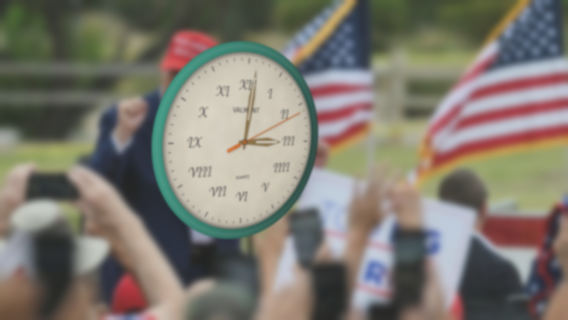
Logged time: {"hour": 3, "minute": 1, "second": 11}
